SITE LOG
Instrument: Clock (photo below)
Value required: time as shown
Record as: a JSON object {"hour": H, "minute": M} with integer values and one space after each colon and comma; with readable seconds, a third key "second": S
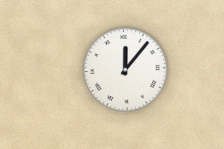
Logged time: {"hour": 12, "minute": 7}
